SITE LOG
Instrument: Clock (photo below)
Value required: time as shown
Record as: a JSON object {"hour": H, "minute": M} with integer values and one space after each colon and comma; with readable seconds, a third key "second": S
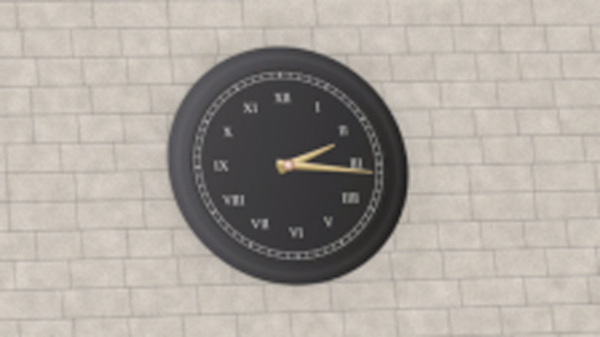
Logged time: {"hour": 2, "minute": 16}
